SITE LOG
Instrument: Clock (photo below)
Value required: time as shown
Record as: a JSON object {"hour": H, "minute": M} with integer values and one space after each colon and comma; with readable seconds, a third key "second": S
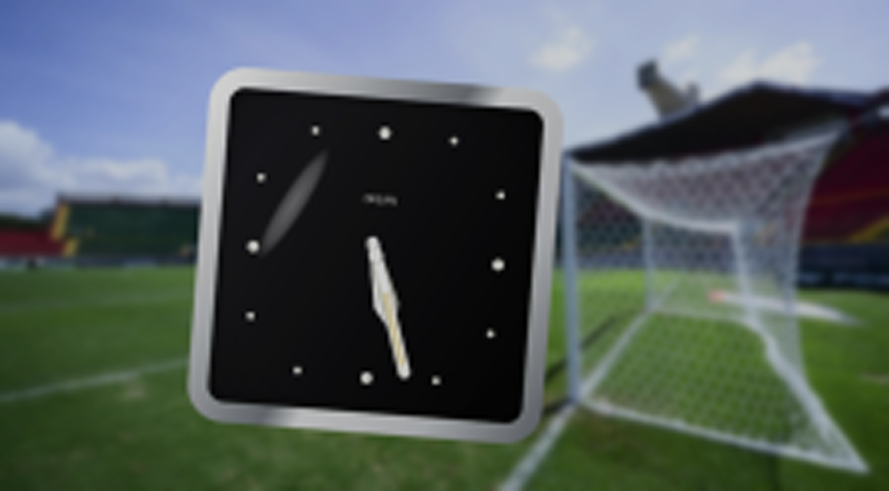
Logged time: {"hour": 5, "minute": 27}
